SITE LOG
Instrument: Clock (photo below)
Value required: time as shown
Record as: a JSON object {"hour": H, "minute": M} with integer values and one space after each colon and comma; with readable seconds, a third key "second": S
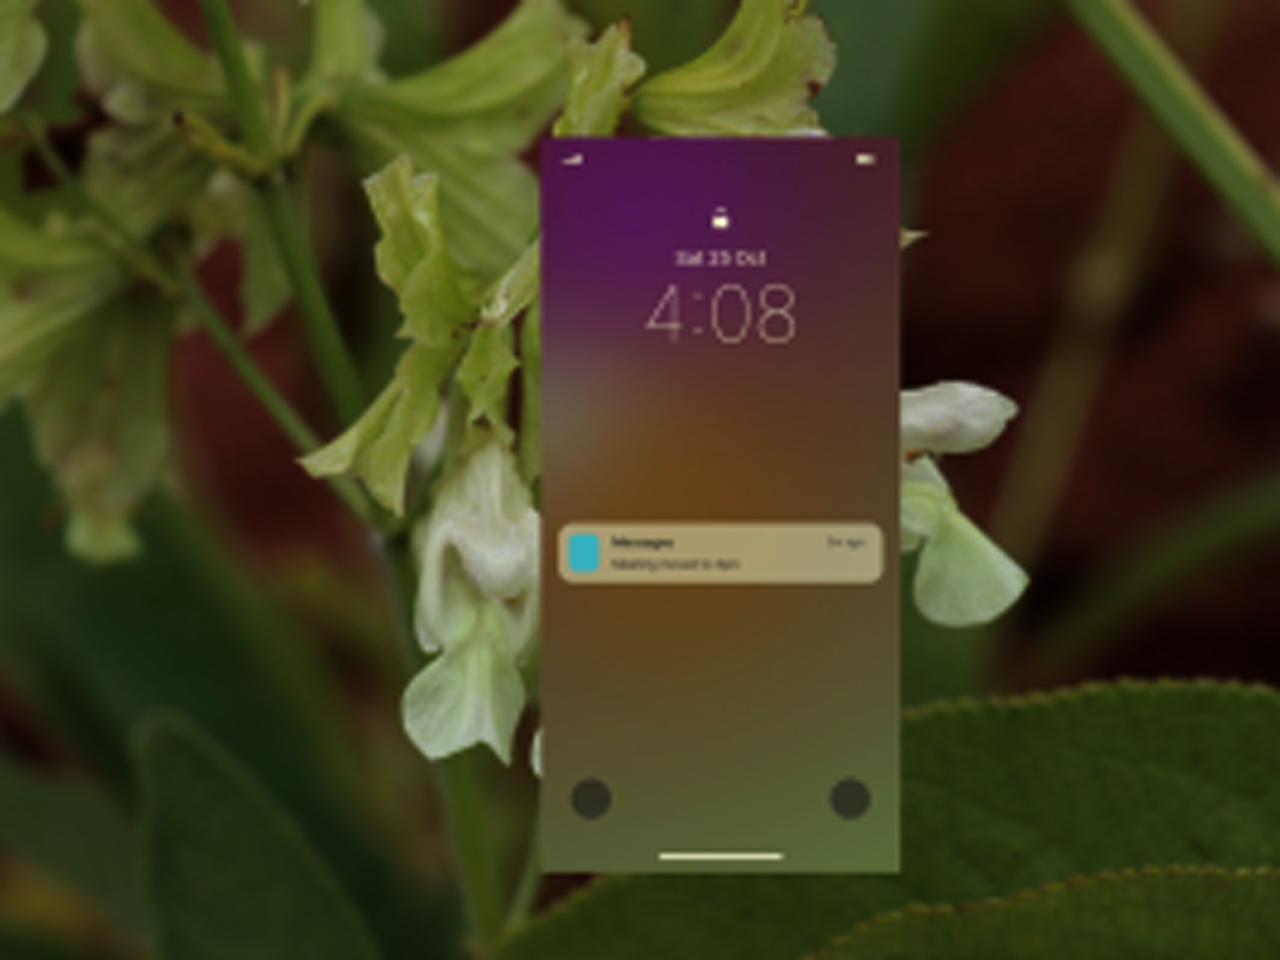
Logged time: {"hour": 4, "minute": 8}
